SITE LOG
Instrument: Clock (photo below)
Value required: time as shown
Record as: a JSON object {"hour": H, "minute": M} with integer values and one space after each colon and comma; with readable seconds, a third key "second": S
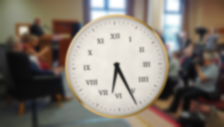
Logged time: {"hour": 6, "minute": 26}
